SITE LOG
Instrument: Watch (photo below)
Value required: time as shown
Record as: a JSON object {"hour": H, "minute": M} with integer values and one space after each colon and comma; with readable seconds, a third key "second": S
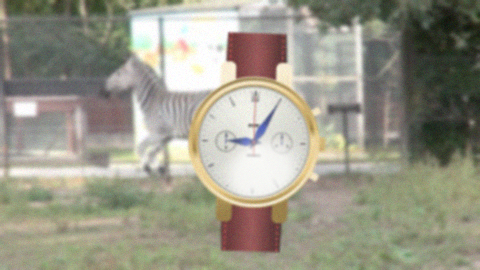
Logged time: {"hour": 9, "minute": 5}
